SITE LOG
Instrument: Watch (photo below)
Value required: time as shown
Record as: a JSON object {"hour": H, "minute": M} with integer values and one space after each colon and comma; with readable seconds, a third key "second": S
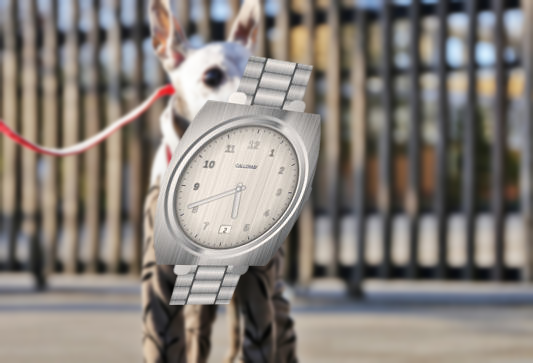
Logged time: {"hour": 5, "minute": 41}
